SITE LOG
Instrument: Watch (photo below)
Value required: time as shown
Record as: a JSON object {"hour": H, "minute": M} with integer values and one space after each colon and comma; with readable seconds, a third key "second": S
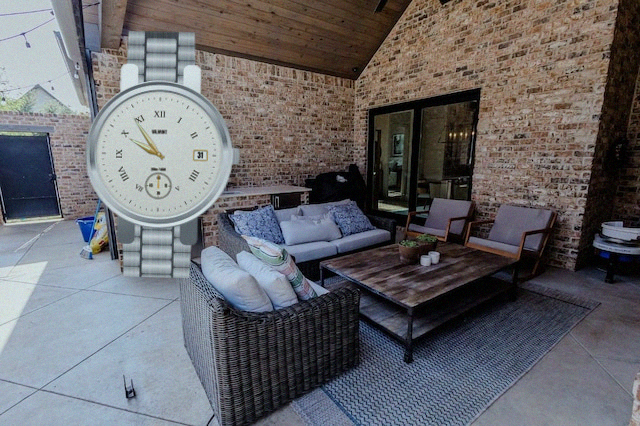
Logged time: {"hour": 9, "minute": 54}
